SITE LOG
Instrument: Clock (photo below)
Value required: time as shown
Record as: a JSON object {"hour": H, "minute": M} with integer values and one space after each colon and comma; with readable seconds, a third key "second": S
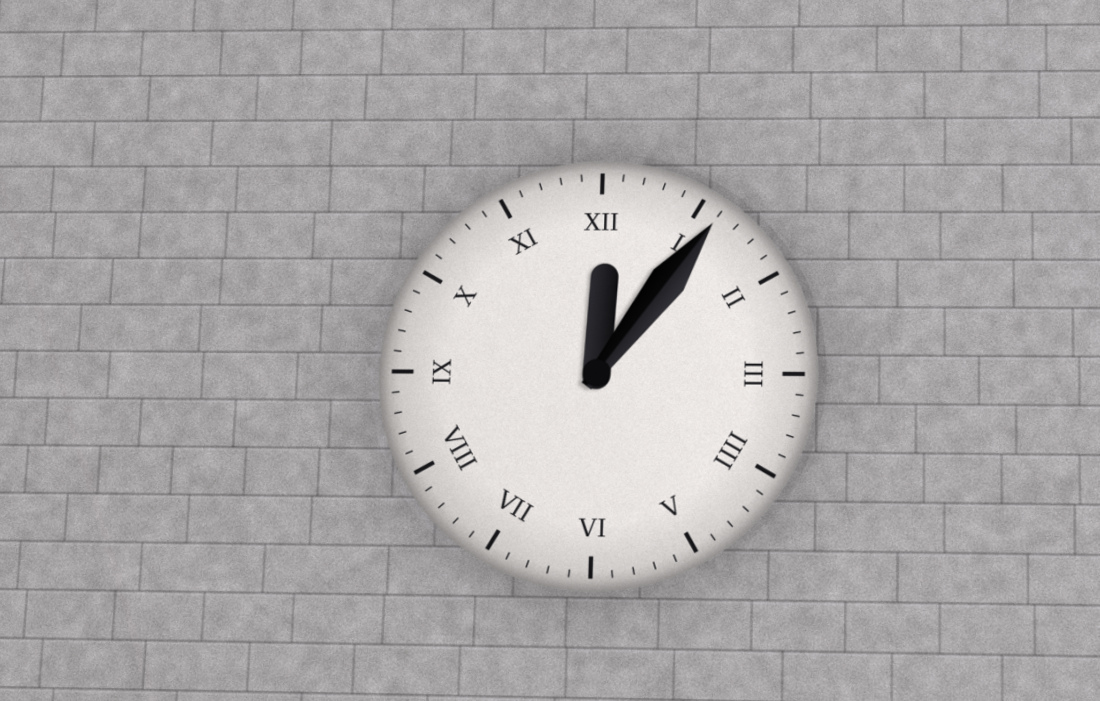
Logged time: {"hour": 12, "minute": 6}
